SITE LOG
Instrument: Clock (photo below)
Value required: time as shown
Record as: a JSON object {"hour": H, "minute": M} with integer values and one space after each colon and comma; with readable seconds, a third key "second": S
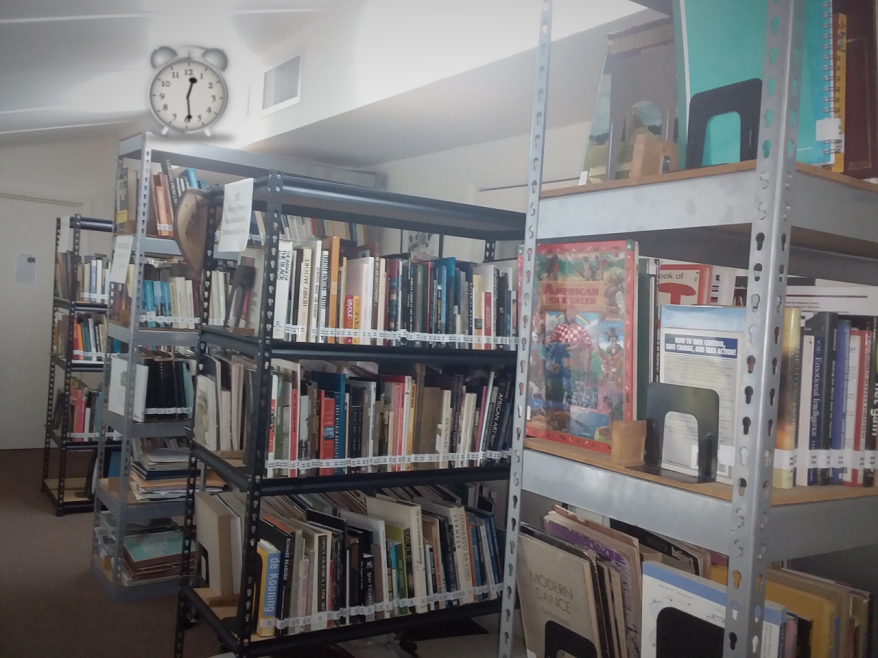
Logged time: {"hour": 12, "minute": 29}
